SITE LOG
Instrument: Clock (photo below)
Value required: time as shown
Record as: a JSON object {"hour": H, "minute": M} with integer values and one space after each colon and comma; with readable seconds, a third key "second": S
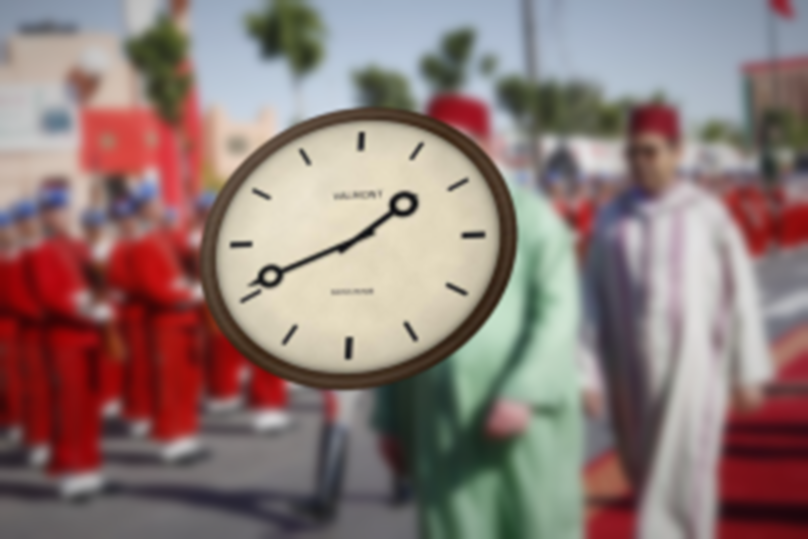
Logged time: {"hour": 1, "minute": 41}
